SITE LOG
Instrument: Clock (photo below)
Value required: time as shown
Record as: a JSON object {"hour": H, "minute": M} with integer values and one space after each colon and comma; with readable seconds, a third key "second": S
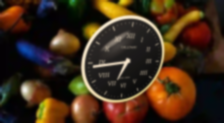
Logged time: {"hour": 6, "minute": 44}
